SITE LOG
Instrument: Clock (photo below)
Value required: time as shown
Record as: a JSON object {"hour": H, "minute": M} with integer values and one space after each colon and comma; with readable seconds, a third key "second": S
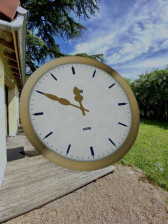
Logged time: {"hour": 11, "minute": 50}
